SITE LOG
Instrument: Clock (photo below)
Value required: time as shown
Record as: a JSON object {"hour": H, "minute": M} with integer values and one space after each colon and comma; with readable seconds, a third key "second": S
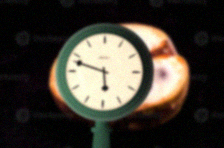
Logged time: {"hour": 5, "minute": 48}
